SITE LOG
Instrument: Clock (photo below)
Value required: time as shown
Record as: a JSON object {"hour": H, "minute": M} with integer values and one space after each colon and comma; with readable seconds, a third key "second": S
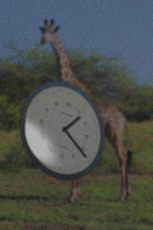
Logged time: {"hour": 1, "minute": 21}
